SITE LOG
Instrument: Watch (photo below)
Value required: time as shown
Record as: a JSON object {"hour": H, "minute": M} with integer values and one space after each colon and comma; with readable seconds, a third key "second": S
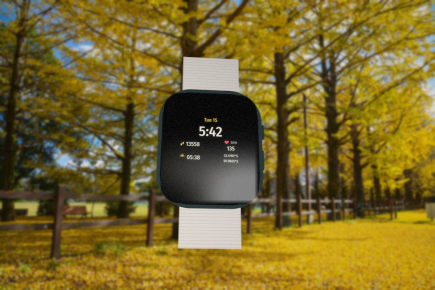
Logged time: {"hour": 5, "minute": 42}
